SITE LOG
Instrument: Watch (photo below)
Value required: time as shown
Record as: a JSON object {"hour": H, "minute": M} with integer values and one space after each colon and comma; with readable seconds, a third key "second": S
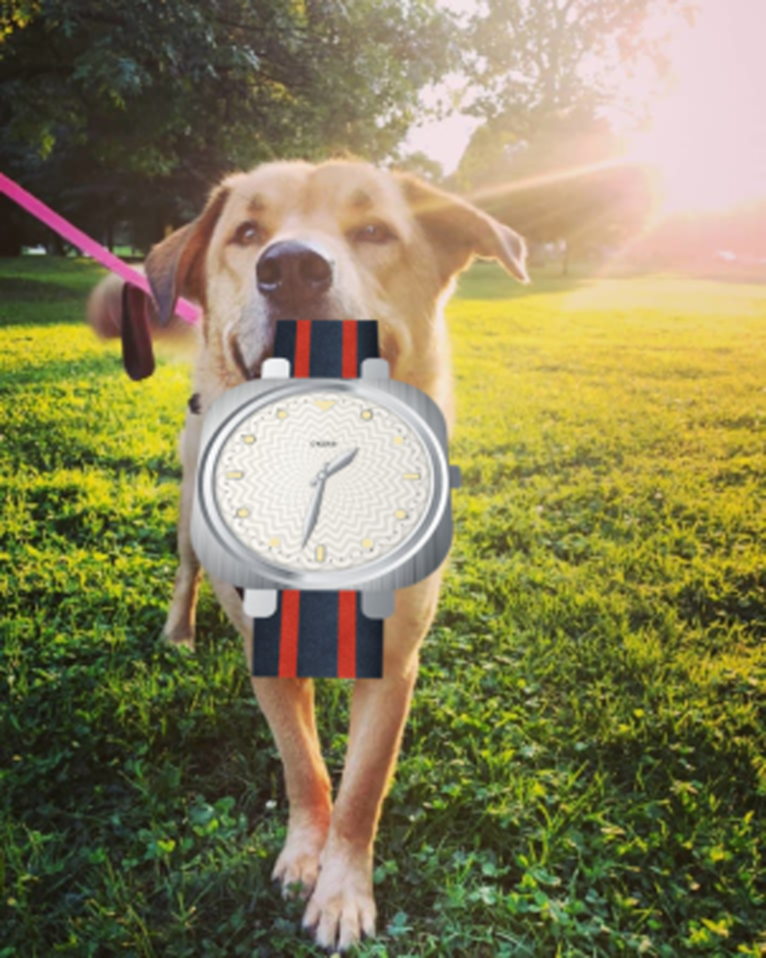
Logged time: {"hour": 1, "minute": 32}
